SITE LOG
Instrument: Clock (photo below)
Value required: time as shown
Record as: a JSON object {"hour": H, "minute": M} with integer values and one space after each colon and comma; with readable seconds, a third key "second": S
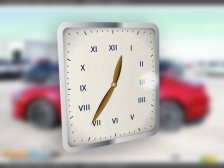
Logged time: {"hour": 12, "minute": 36}
